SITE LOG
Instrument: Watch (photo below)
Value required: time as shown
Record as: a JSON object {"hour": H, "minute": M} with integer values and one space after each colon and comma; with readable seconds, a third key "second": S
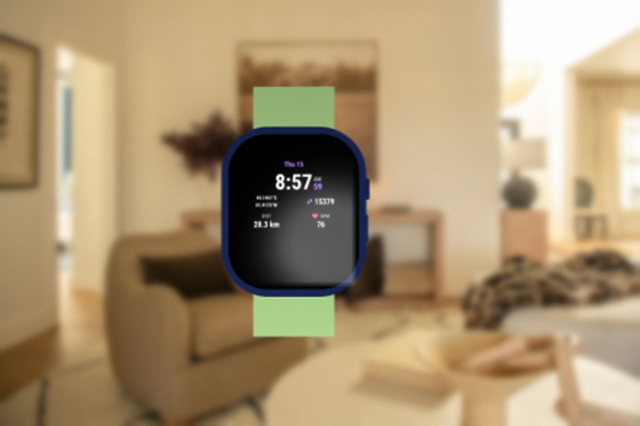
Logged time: {"hour": 8, "minute": 57}
